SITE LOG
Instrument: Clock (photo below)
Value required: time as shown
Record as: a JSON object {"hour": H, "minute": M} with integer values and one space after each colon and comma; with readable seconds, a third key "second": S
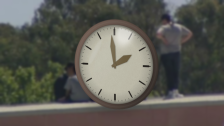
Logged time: {"hour": 1, "minute": 59}
